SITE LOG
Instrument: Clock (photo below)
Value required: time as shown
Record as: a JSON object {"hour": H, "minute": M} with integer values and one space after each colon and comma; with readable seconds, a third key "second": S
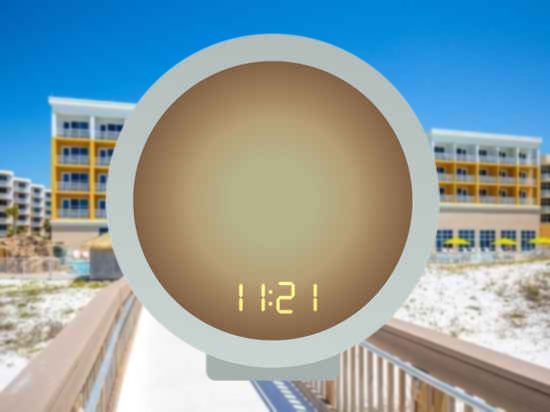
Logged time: {"hour": 11, "minute": 21}
